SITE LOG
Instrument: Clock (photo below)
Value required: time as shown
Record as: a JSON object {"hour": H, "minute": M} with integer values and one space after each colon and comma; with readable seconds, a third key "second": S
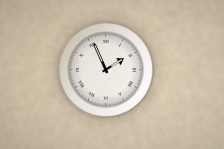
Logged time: {"hour": 1, "minute": 56}
